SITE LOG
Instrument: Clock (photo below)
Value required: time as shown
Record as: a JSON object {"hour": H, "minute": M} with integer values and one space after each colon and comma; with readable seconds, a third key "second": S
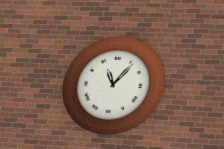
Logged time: {"hour": 11, "minute": 6}
